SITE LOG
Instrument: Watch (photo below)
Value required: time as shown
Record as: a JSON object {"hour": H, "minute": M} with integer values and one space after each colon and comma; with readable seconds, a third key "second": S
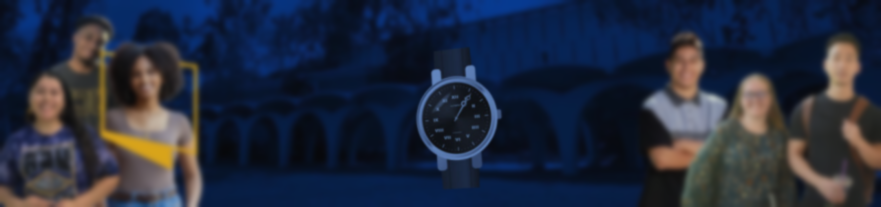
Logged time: {"hour": 1, "minute": 6}
